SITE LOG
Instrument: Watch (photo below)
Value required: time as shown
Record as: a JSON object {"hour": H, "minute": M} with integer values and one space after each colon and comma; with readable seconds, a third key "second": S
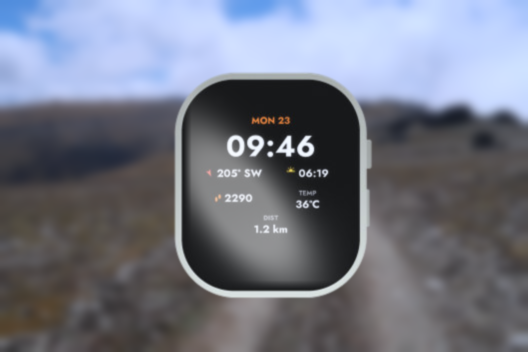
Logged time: {"hour": 9, "minute": 46}
